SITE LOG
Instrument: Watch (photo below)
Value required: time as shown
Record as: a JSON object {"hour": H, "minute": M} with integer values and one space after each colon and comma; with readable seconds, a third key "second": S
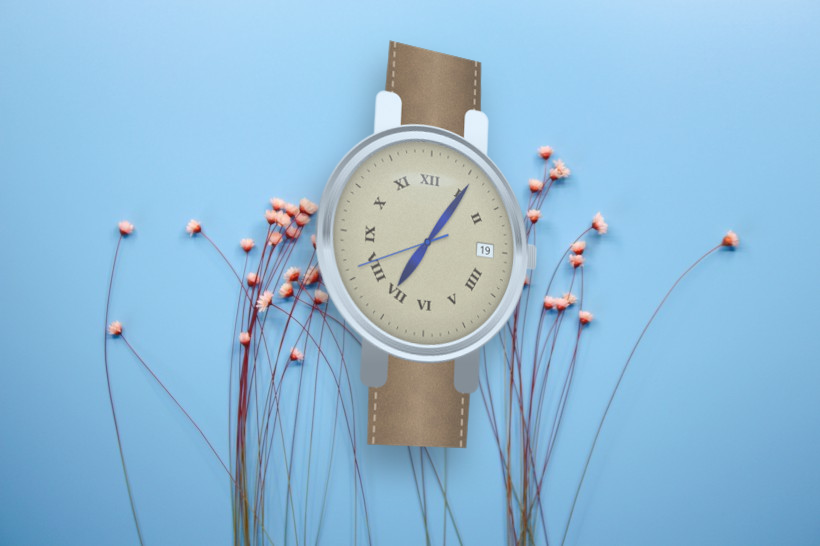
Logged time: {"hour": 7, "minute": 5, "second": 41}
